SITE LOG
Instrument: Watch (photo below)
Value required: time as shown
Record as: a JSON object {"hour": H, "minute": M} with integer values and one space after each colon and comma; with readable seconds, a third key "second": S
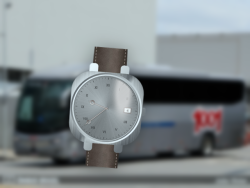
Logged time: {"hour": 9, "minute": 38}
